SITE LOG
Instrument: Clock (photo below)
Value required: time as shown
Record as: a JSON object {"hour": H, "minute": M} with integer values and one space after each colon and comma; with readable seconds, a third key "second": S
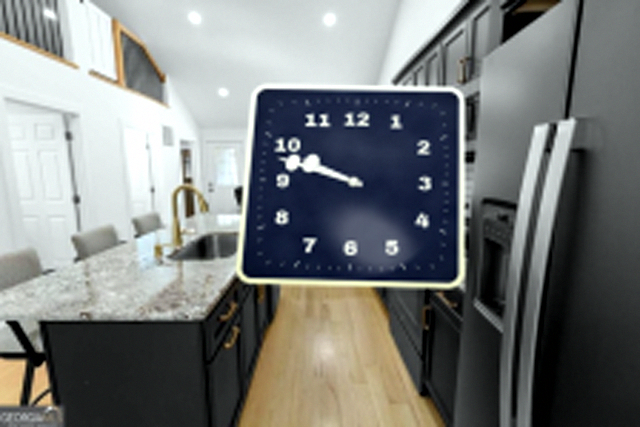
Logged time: {"hour": 9, "minute": 48}
